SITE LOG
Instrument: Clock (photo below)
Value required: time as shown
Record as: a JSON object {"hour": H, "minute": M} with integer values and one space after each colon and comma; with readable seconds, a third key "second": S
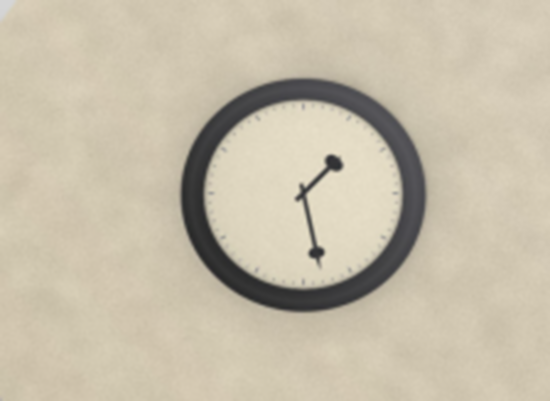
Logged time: {"hour": 1, "minute": 28}
